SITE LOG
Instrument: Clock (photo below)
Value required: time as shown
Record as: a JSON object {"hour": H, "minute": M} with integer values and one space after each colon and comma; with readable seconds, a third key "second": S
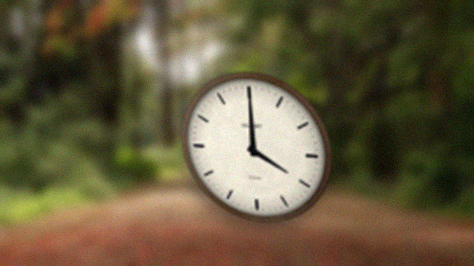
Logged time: {"hour": 4, "minute": 0}
